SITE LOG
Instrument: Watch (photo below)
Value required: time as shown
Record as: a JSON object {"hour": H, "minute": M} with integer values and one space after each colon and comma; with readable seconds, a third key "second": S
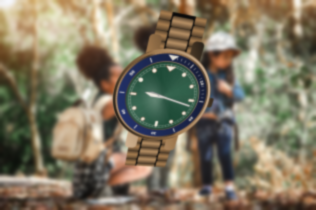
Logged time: {"hour": 9, "minute": 17}
